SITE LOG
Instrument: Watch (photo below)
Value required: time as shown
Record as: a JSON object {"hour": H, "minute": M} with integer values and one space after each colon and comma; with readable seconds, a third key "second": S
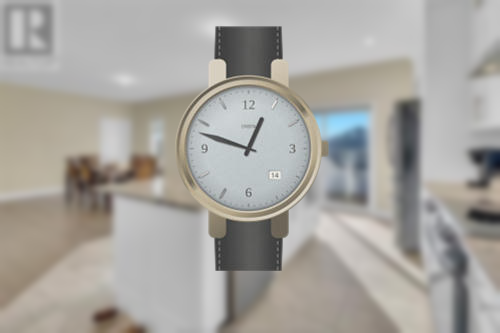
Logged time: {"hour": 12, "minute": 48}
